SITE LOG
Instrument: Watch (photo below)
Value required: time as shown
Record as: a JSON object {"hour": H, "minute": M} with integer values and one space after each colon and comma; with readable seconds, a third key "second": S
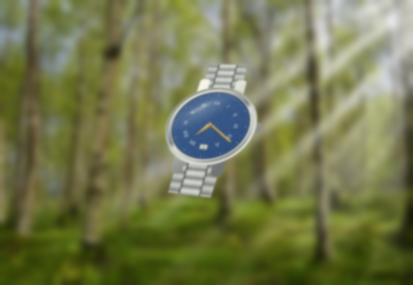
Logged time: {"hour": 7, "minute": 21}
